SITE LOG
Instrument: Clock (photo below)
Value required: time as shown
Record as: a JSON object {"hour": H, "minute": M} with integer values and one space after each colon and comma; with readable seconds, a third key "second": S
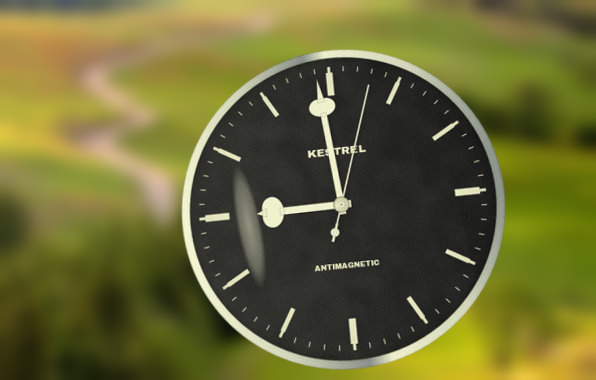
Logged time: {"hour": 8, "minute": 59, "second": 3}
